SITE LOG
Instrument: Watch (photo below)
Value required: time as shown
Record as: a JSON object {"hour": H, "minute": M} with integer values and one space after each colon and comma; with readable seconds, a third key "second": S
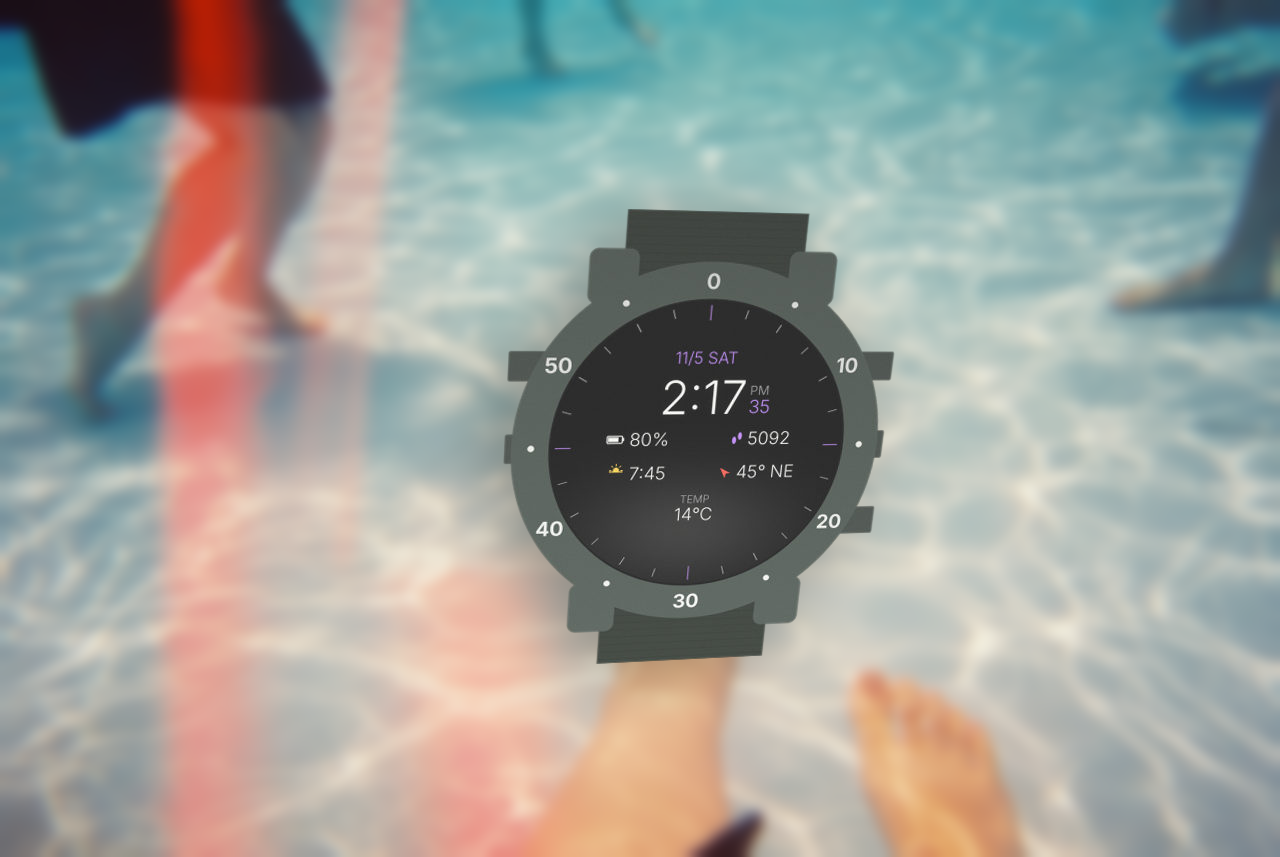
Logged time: {"hour": 2, "minute": 17, "second": 35}
